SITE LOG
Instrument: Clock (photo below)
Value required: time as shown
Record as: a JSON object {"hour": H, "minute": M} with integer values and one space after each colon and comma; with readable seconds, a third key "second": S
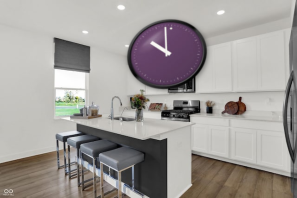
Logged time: {"hour": 9, "minute": 58}
